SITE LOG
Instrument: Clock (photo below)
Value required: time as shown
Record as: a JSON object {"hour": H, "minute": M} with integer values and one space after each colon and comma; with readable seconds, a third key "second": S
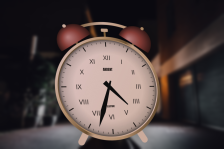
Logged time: {"hour": 4, "minute": 33}
